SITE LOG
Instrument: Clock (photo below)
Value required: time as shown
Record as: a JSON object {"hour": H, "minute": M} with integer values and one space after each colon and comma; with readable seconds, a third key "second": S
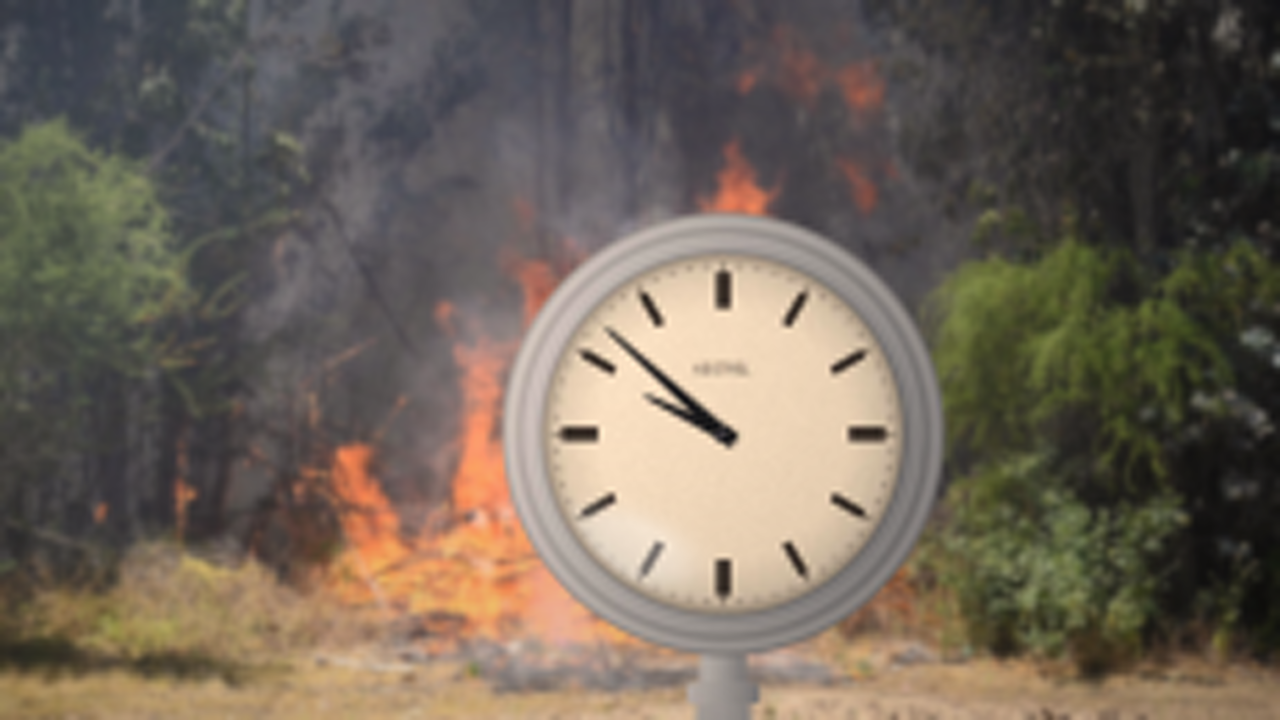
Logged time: {"hour": 9, "minute": 52}
